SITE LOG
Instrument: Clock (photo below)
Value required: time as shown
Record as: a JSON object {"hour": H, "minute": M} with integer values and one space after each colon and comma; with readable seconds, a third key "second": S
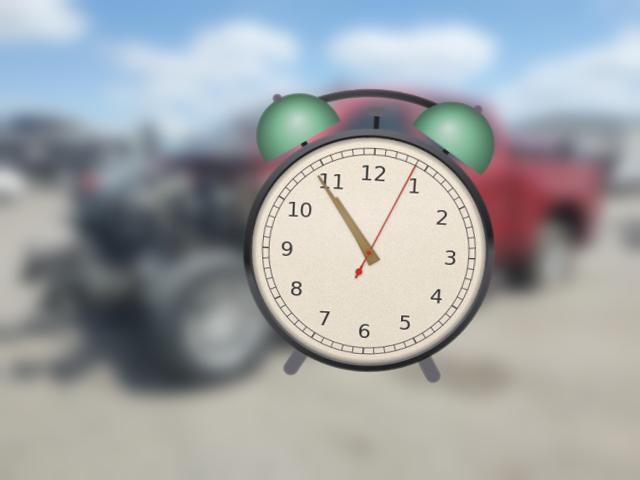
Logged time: {"hour": 10, "minute": 54, "second": 4}
